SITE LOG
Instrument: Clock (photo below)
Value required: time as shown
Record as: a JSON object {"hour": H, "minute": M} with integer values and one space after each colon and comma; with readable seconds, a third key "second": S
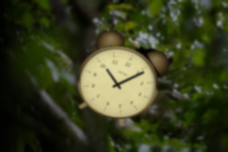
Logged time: {"hour": 10, "minute": 6}
